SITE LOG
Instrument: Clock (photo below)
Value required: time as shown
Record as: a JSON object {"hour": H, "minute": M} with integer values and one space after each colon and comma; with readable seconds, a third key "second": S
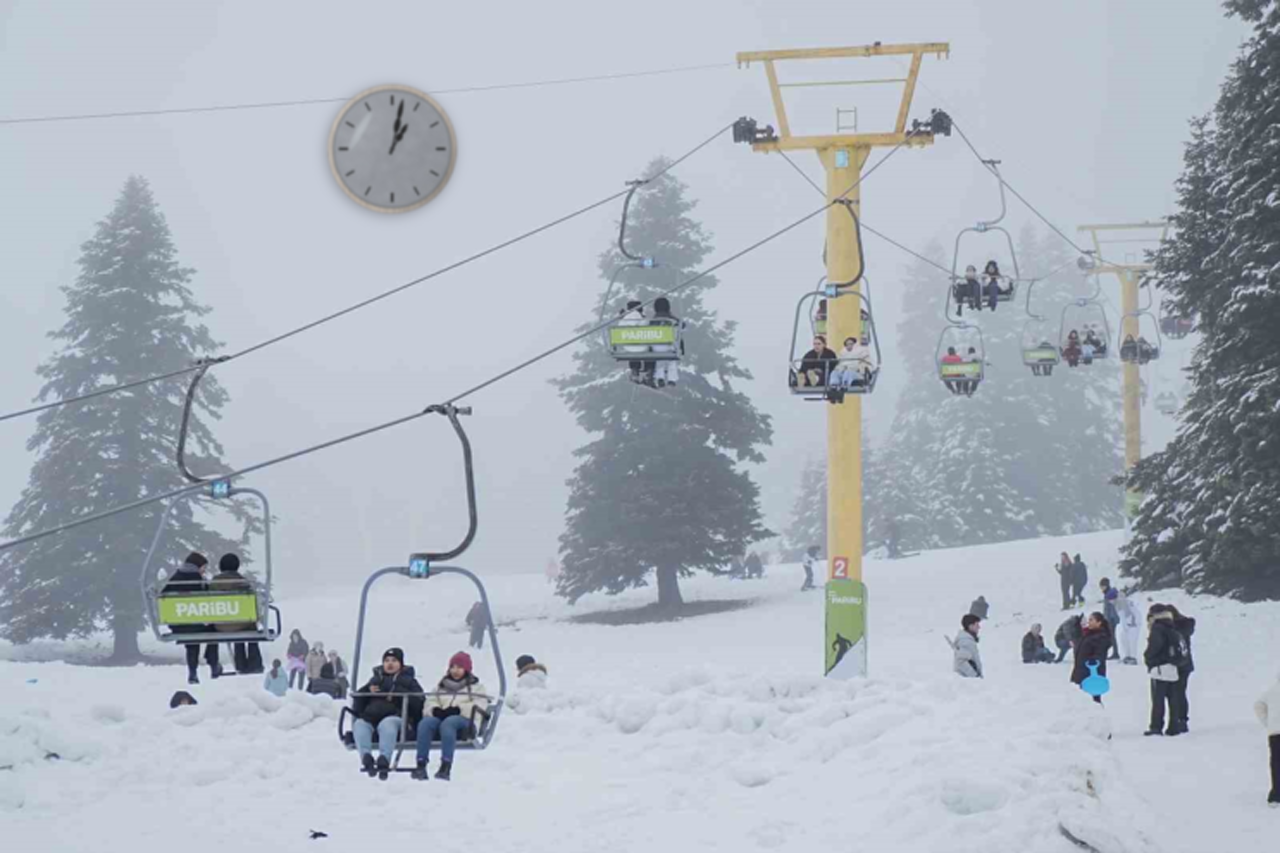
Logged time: {"hour": 1, "minute": 2}
